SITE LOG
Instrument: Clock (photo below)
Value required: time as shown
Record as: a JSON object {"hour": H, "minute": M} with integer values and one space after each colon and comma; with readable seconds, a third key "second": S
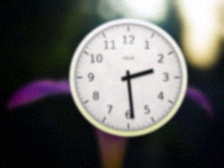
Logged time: {"hour": 2, "minute": 29}
